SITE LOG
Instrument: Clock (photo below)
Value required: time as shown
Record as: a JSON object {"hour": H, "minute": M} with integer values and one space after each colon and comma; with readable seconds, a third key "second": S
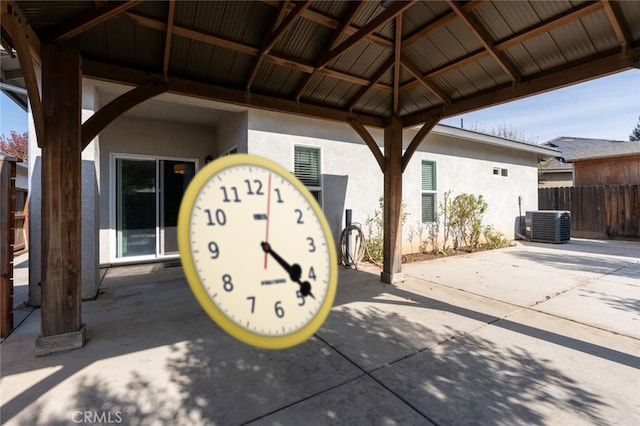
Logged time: {"hour": 4, "minute": 23, "second": 3}
